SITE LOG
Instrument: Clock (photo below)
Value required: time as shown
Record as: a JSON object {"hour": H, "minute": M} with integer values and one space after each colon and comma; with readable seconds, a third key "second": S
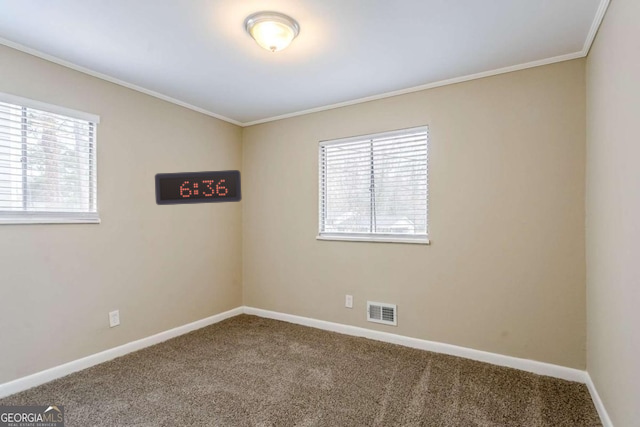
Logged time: {"hour": 6, "minute": 36}
